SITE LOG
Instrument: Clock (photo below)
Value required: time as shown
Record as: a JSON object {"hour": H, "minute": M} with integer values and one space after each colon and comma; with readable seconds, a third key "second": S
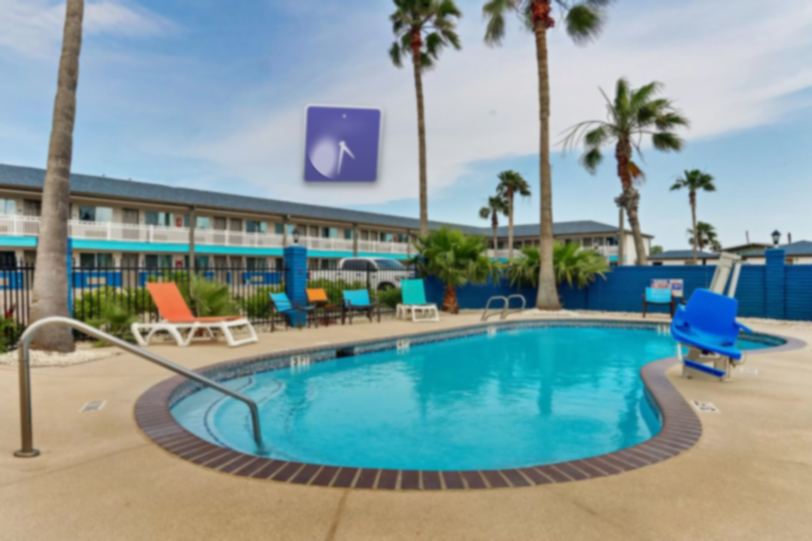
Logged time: {"hour": 4, "minute": 31}
